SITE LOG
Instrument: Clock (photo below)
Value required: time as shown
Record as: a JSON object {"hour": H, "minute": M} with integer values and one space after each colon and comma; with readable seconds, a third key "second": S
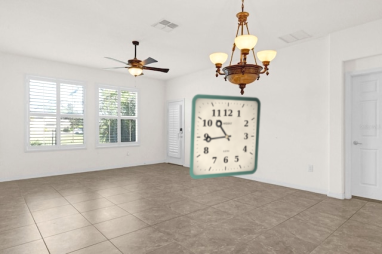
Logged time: {"hour": 10, "minute": 44}
